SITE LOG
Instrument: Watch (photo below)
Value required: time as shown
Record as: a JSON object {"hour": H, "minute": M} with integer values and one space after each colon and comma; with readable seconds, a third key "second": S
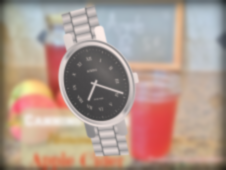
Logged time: {"hour": 7, "minute": 19}
